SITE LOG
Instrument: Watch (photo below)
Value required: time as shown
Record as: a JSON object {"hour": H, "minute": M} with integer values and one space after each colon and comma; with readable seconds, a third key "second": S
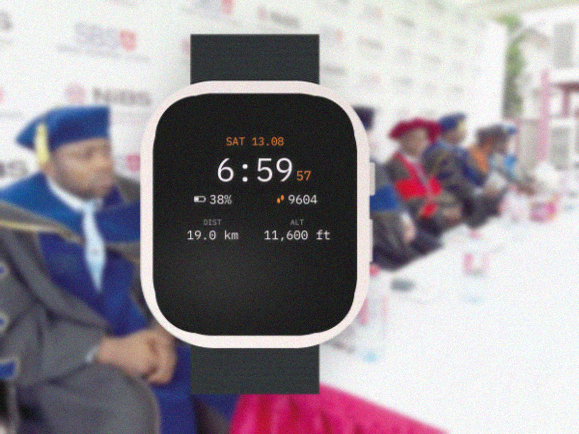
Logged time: {"hour": 6, "minute": 59, "second": 57}
